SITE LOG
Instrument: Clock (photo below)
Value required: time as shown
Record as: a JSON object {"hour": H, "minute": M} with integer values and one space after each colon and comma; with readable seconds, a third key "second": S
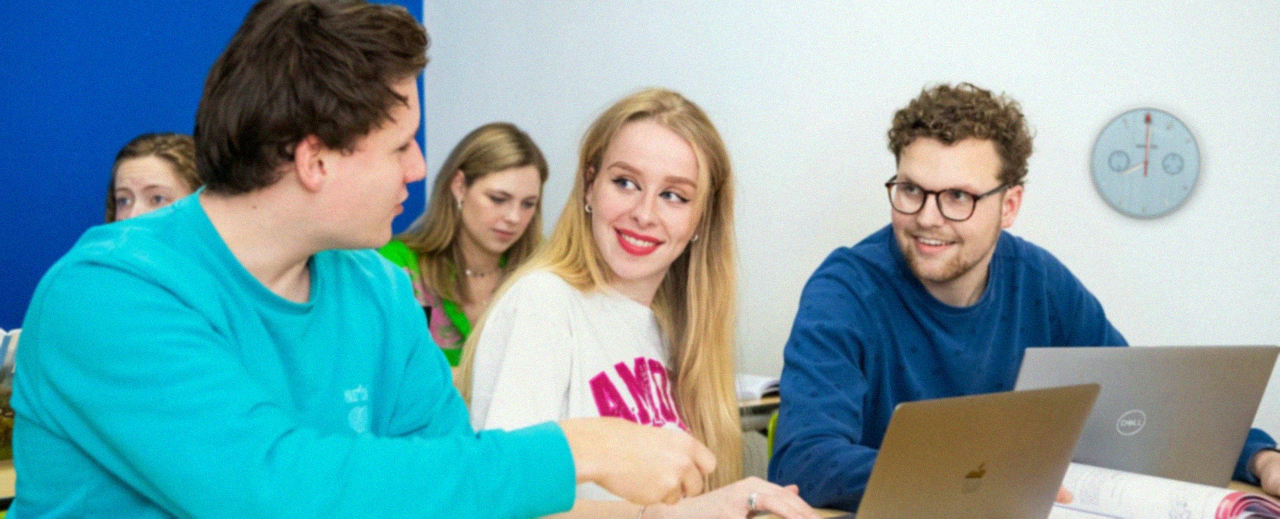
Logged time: {"hour": 8, "minute": 1}
